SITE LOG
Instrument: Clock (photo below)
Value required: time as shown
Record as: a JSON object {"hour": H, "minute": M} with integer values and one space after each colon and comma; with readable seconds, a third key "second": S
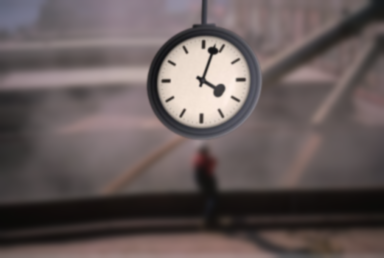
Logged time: {"hour": 4, "minute": 3}
